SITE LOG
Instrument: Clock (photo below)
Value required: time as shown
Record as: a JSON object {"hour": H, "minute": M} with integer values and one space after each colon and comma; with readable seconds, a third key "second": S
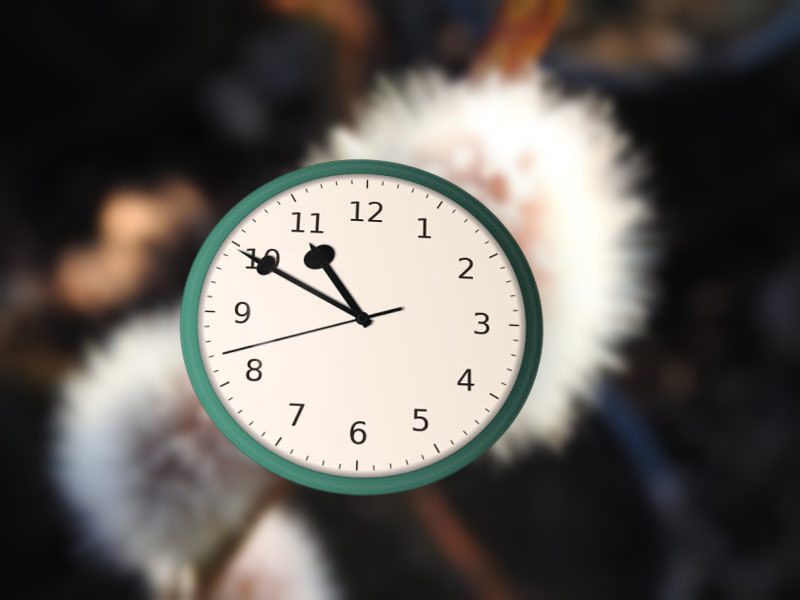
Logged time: {"hour": 10, "minute": 49, "second": 42}
